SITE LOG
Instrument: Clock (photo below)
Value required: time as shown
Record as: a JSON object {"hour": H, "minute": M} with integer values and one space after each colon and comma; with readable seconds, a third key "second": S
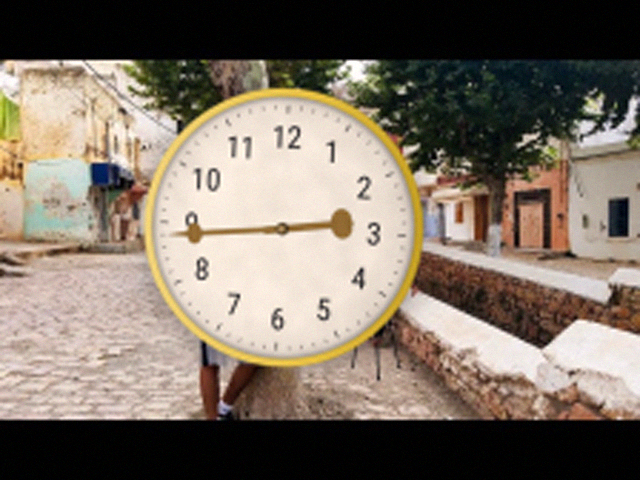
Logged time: {"hour": 2, "minute": 44}
